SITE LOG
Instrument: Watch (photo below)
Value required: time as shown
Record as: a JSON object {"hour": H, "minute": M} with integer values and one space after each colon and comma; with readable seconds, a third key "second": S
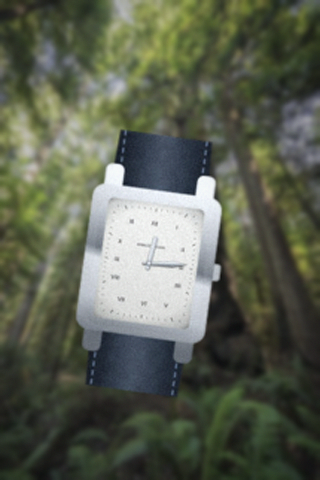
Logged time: {"hour": 12, "minute": 14}
